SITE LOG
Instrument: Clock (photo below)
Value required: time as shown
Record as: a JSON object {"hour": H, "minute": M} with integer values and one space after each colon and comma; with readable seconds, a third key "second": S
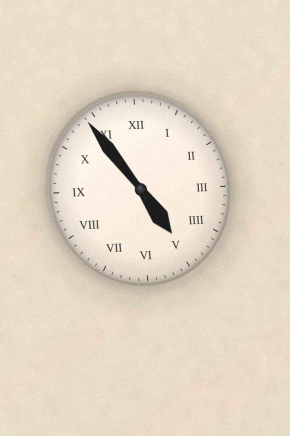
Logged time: {"hour": 4, "minute": 54}
